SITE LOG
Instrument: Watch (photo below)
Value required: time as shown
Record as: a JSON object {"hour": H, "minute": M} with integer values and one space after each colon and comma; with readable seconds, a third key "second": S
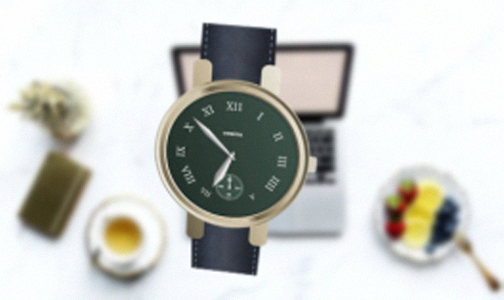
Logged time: {"hour": 6, "minute": 52}
